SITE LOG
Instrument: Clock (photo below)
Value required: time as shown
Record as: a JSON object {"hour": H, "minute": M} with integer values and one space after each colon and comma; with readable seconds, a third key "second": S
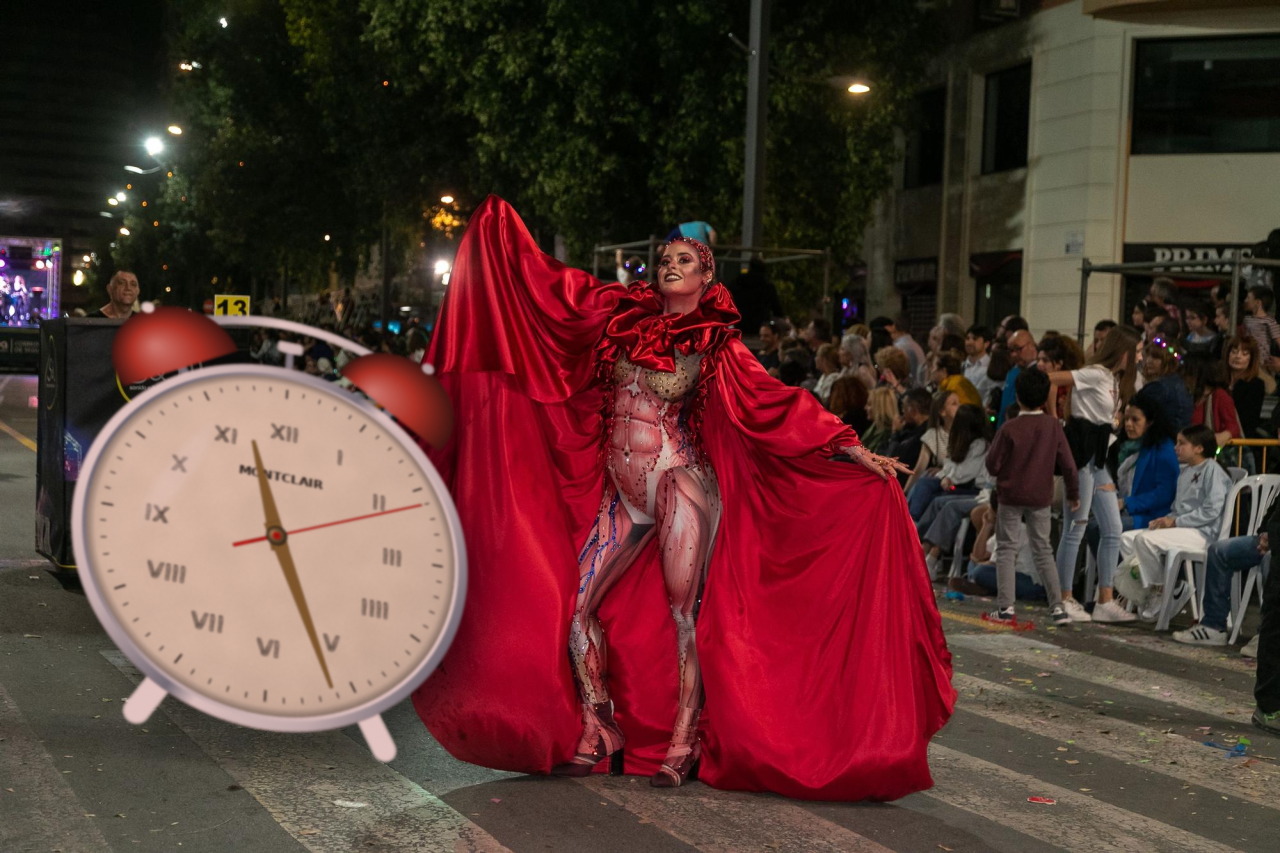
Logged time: {"hour": 11, "minute": 26, "second": 11}
